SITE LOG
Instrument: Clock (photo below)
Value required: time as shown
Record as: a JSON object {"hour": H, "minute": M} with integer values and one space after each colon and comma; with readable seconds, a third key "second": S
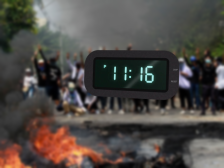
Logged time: {"hour": 11, "minute": 16}
